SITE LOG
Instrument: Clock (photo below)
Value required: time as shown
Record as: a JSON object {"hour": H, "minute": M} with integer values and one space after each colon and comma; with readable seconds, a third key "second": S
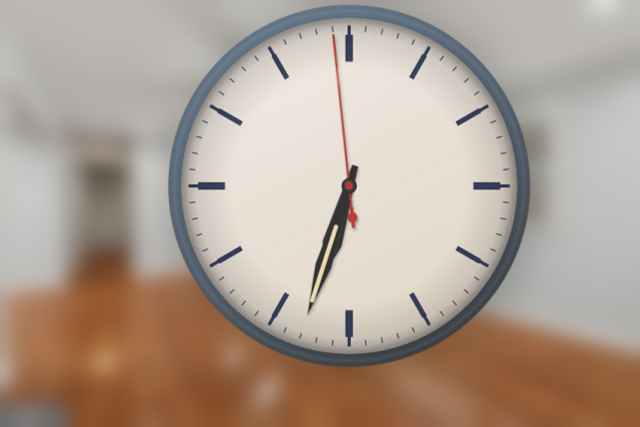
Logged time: {"hour": 6, "minute": 32, "second": 59}
